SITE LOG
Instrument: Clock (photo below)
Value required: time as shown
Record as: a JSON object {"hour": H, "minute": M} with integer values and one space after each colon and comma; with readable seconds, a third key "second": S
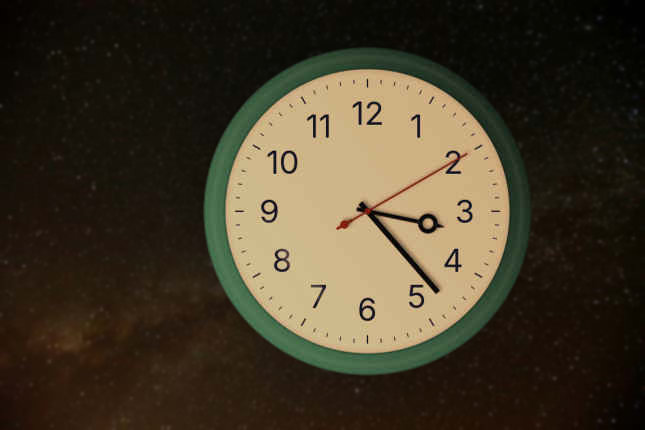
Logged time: {"hour": 3, "minute": 23, "second": 10}
